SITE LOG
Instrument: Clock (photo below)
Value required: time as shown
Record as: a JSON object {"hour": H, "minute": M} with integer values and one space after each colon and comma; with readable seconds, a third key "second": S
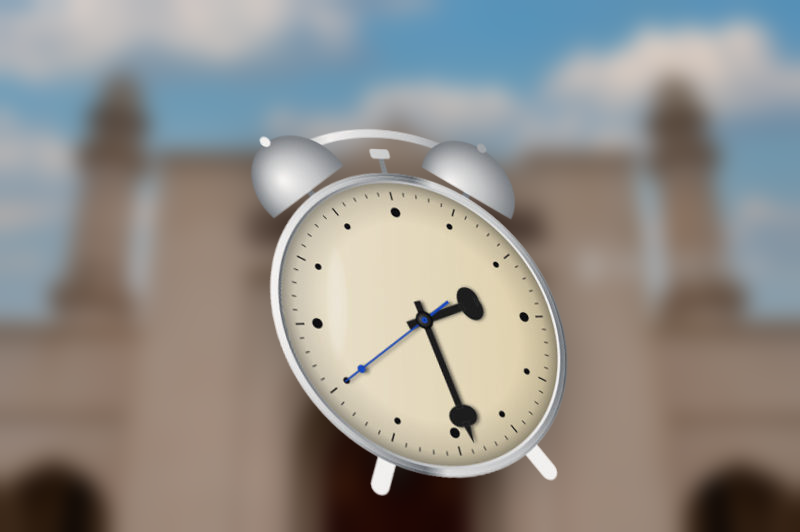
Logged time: {"hour": 2, "minute": 28, "second": 40}
